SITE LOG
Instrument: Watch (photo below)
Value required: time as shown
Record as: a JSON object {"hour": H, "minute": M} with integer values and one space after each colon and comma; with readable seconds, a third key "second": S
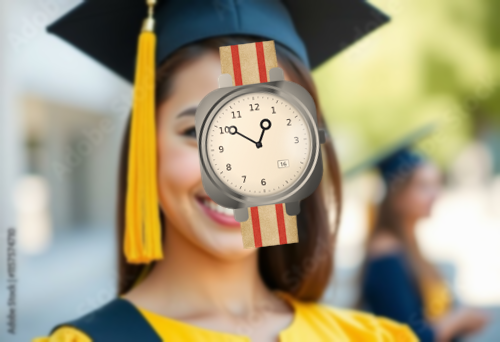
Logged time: {"hour": 12, "minute": 51}
